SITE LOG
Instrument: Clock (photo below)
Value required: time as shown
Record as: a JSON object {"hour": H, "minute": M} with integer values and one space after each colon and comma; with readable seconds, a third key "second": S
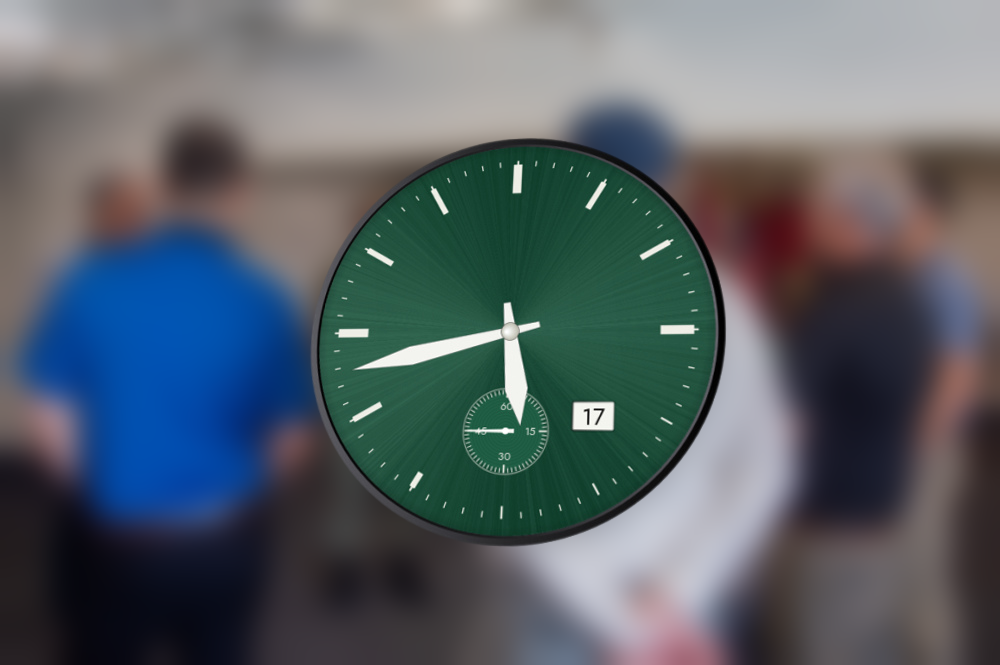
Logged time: {"hour": 5, "minute": 42, "second": 45}
